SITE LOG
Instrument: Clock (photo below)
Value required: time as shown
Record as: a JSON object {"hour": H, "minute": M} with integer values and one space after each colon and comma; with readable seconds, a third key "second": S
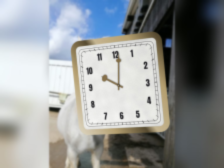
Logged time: {"hour": 10, "minute": 1}
